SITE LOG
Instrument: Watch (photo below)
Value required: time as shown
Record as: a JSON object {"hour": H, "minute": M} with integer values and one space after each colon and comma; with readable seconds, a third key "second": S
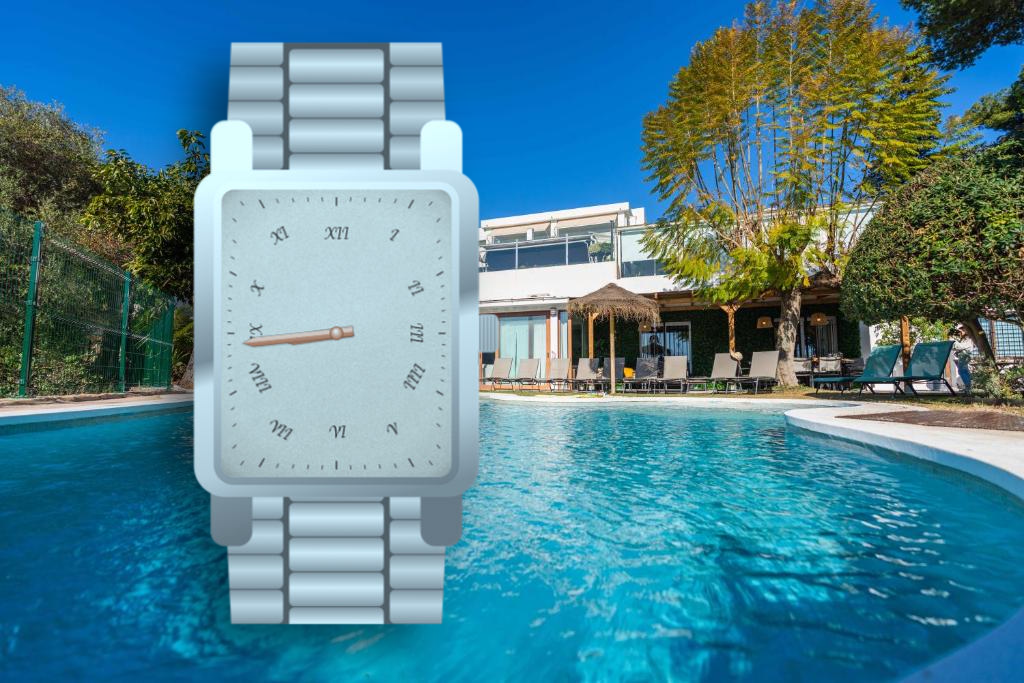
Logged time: {"hour": 8, "minute": 44}
